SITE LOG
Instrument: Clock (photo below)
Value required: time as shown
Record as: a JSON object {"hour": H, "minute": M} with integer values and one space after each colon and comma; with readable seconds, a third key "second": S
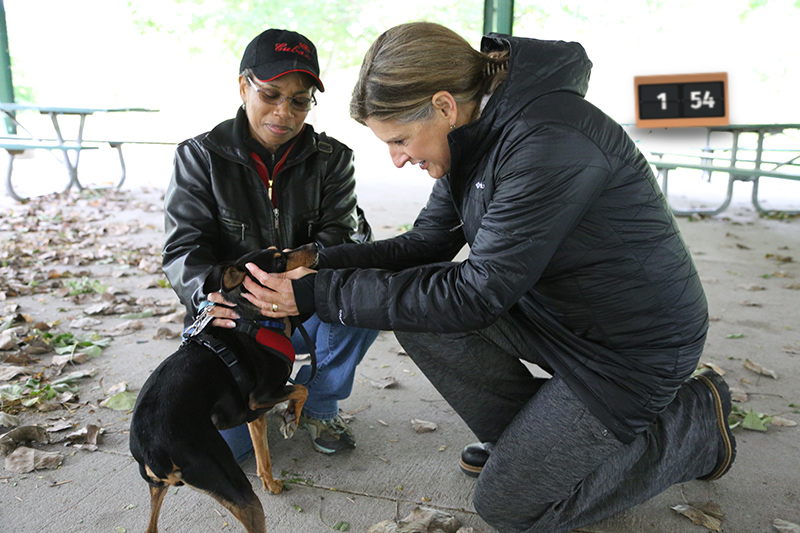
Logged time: {"hour": 1, "minute": 54}
